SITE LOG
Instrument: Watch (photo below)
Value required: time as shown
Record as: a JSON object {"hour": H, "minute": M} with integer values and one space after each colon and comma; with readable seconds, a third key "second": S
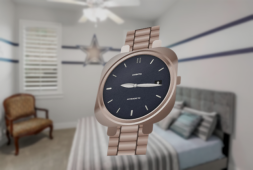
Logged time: {"hour": 9, "minute": 16}
